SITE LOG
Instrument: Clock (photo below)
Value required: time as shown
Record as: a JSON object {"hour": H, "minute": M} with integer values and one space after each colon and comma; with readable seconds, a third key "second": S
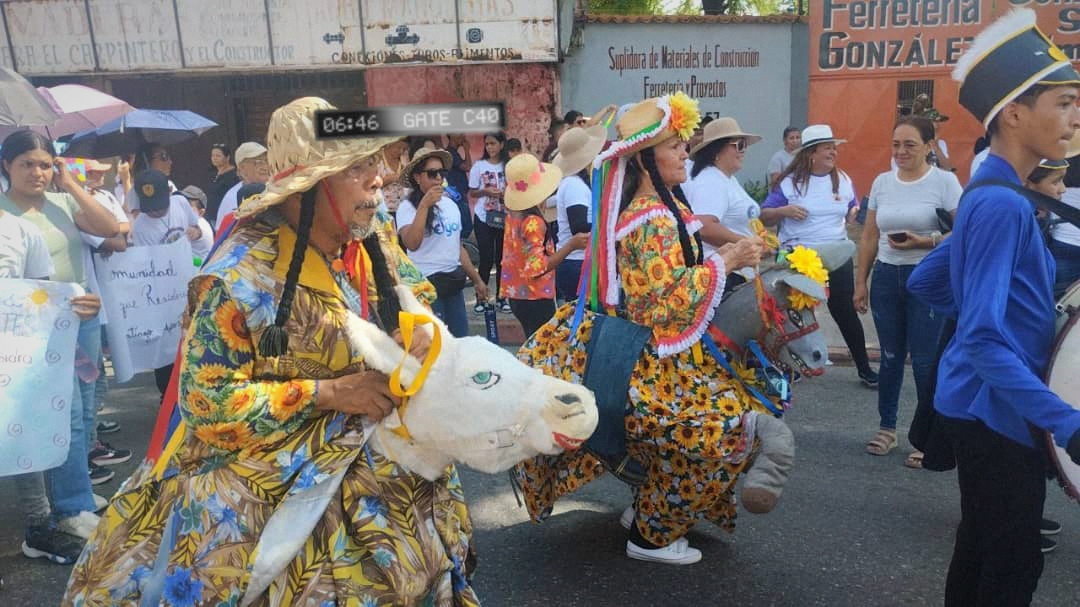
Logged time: {"hour": 6, "minute": 46}
